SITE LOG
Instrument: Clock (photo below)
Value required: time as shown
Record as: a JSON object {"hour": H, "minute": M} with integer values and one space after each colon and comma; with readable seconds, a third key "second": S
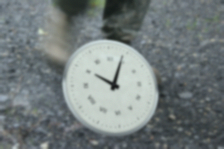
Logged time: {"hour": 10, "minute": 4}
